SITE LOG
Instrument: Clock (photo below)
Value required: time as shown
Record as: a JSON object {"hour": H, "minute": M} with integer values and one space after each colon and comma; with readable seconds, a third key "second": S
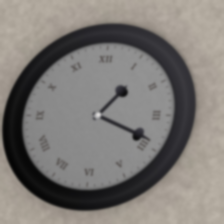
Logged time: {"hour": 1, "minute": 19}
